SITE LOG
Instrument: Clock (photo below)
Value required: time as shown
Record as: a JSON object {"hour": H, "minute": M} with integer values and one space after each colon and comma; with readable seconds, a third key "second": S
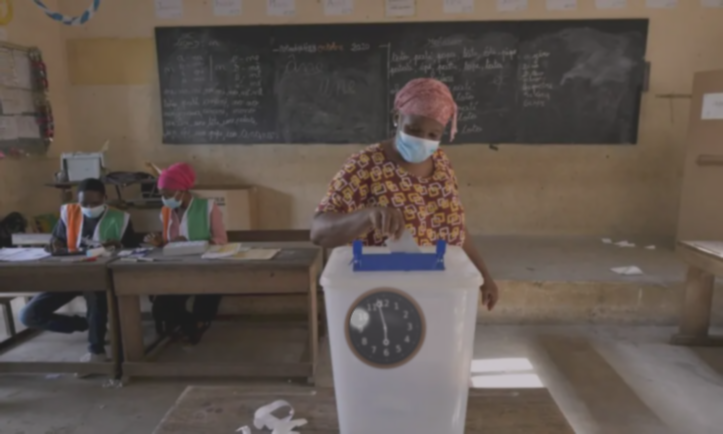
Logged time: {"hour": 5, "minute": 58}
